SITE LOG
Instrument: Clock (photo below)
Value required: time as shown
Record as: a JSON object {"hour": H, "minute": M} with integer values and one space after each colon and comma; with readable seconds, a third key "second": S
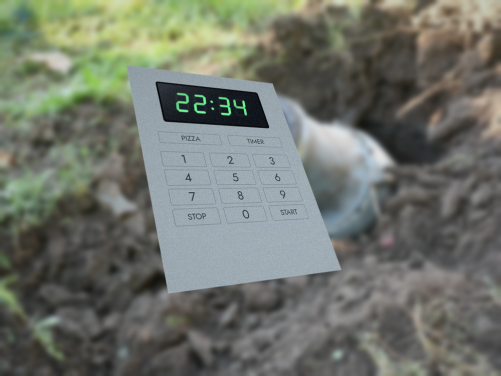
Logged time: {"hour": 22, "minute": 34}
